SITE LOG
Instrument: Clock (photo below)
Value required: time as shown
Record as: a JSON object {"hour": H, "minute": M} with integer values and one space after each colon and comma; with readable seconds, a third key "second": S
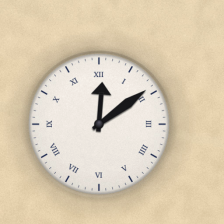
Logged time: {"hour": 12, "minute": 9}
